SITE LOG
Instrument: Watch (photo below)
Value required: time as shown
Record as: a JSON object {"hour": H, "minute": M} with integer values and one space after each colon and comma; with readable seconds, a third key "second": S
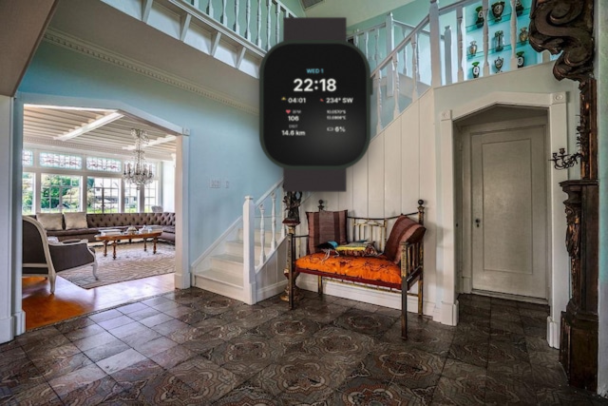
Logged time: {"hour": 22, "minute": 18}
